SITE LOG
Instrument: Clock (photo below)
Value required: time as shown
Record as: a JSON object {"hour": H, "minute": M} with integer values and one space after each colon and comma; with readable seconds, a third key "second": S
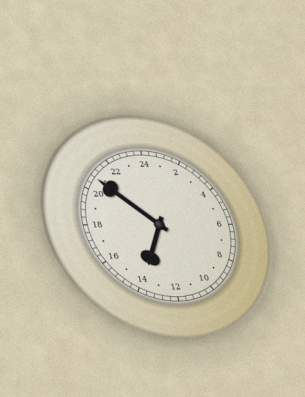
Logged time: {"hour": 13, "minute": 52}
